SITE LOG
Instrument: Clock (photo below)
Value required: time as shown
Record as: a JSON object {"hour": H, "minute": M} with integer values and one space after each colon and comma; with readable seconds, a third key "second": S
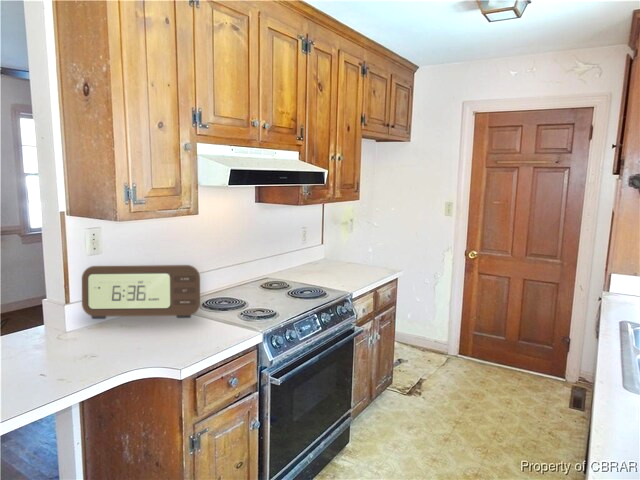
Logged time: {"hour": 6, "minute": 36}
